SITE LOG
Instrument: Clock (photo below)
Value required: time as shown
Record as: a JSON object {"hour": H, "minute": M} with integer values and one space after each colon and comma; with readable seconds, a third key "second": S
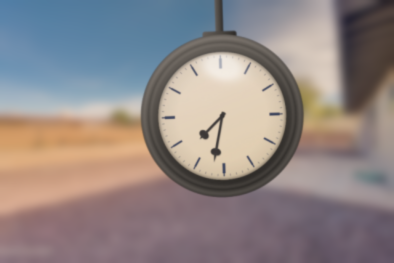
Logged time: {"hour": 7, "minute": 32}
